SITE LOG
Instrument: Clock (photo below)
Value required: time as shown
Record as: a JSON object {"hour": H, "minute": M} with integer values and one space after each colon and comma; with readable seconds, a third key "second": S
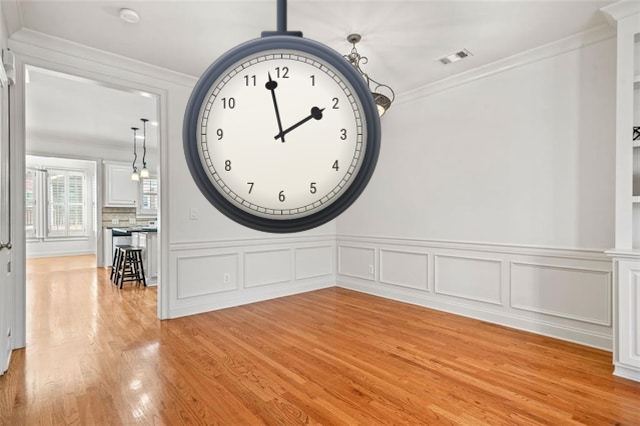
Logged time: {"hour": 1, "minute": 58}
